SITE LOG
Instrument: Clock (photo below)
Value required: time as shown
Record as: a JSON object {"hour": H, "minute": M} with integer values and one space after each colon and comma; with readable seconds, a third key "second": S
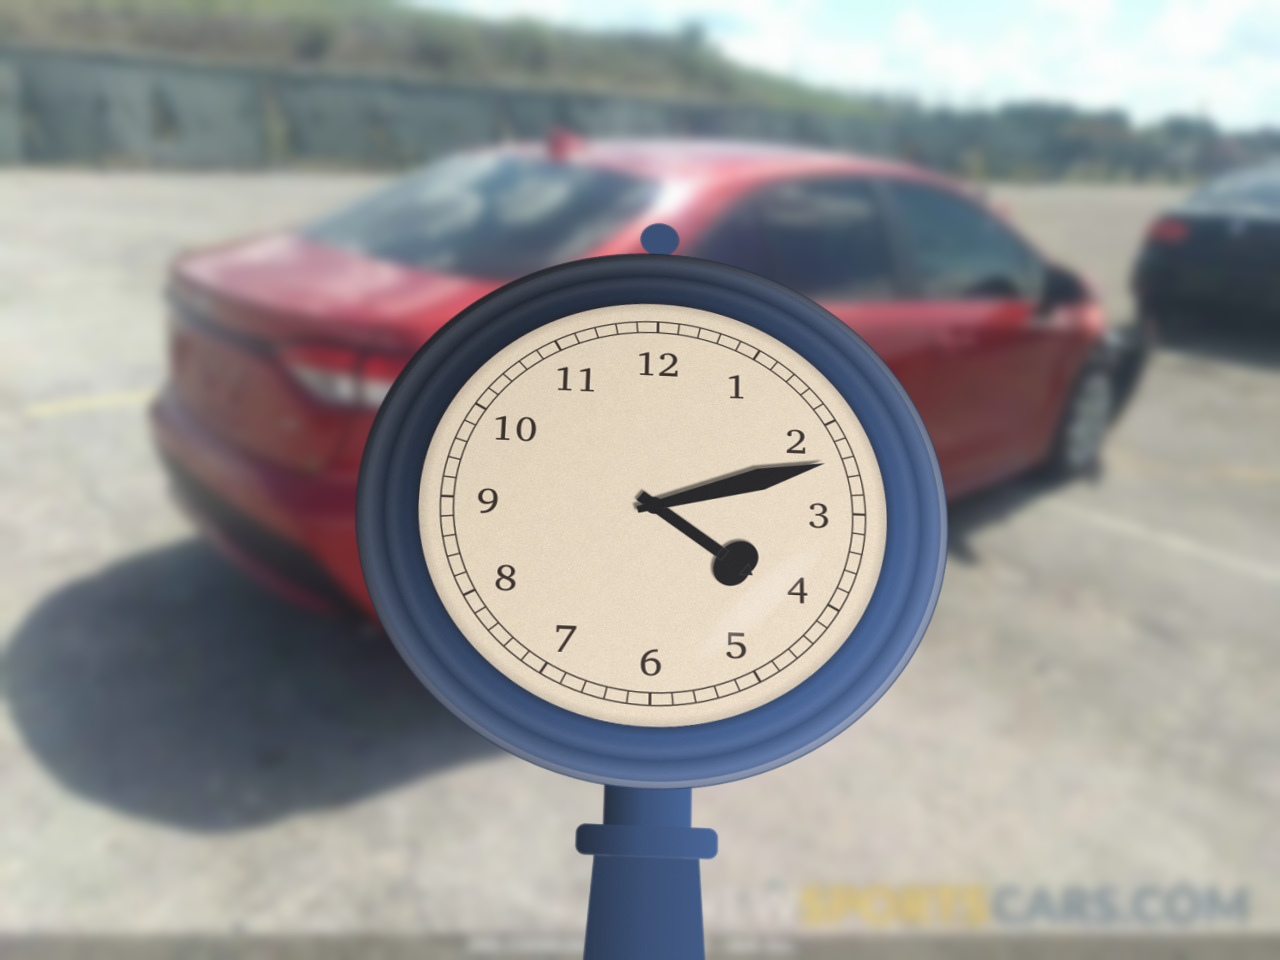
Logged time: {"hour": 4, "minute": 12}
